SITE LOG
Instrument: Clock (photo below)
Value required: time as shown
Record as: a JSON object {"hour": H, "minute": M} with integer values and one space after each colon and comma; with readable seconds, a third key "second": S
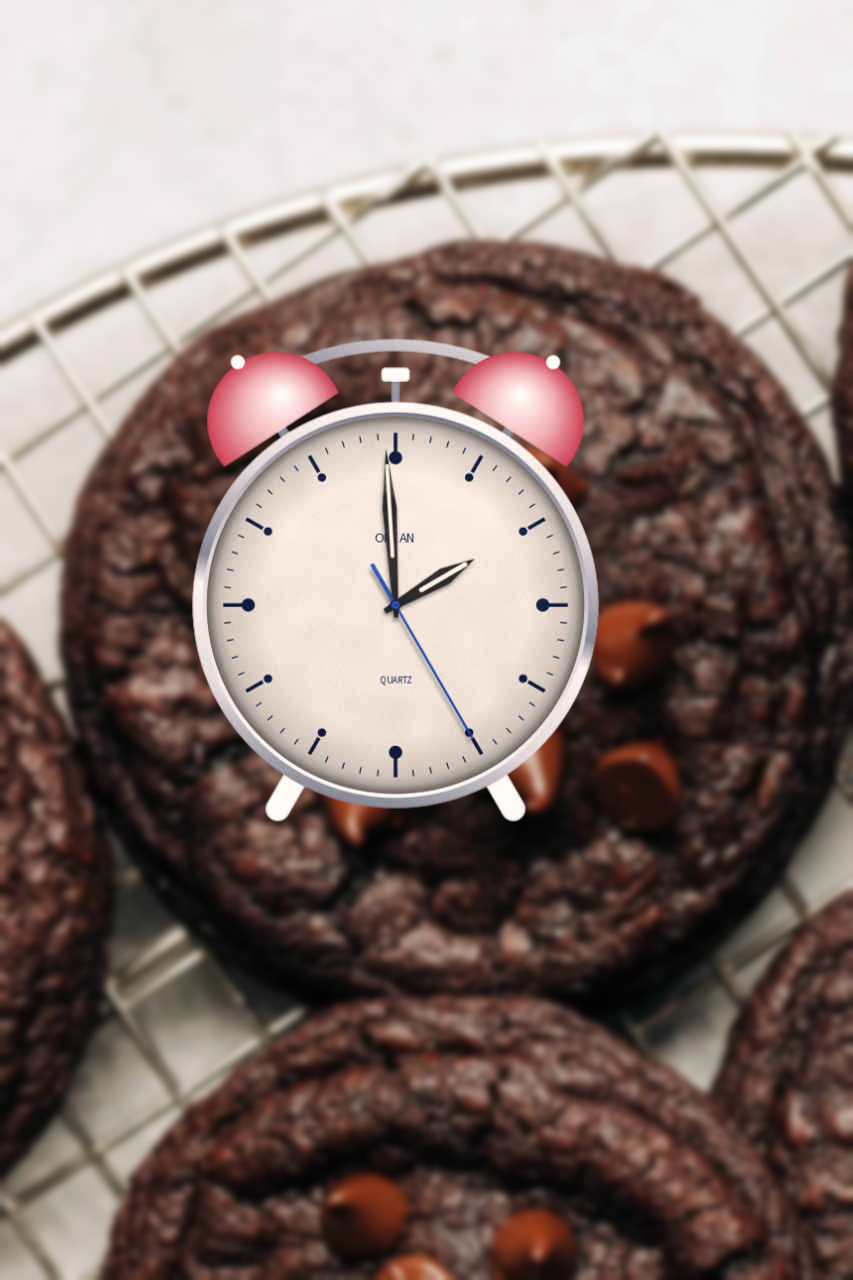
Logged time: {"hour": 1, "minute": 59, "second": 25}
